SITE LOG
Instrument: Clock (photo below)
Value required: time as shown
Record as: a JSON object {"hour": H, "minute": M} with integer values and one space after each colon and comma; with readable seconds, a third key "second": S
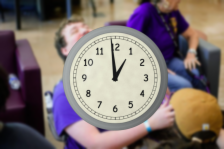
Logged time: {"hour": 12, "minute": 59}
